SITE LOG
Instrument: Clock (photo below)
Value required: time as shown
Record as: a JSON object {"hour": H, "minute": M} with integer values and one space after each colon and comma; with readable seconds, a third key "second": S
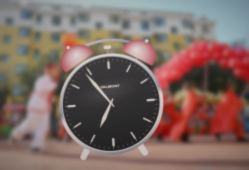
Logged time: {"hour": 6, "minute": 54}
